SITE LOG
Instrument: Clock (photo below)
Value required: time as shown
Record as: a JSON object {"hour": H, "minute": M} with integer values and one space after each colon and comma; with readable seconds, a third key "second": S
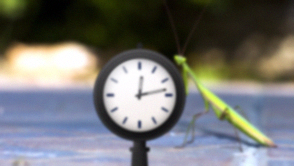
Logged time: {"hour": 12, "minute": 13}
